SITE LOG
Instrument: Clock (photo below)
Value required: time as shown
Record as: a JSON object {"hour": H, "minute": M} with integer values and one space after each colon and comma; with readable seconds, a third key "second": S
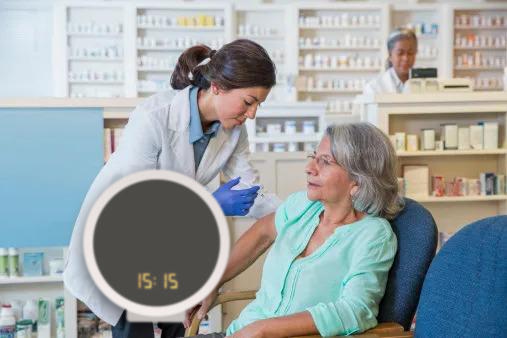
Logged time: {"hour": 15, "minute": 15}
